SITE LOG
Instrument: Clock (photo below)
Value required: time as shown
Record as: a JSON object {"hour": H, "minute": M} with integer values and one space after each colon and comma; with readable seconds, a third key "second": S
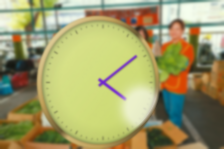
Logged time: {"hour": 4, "minute": 9}
